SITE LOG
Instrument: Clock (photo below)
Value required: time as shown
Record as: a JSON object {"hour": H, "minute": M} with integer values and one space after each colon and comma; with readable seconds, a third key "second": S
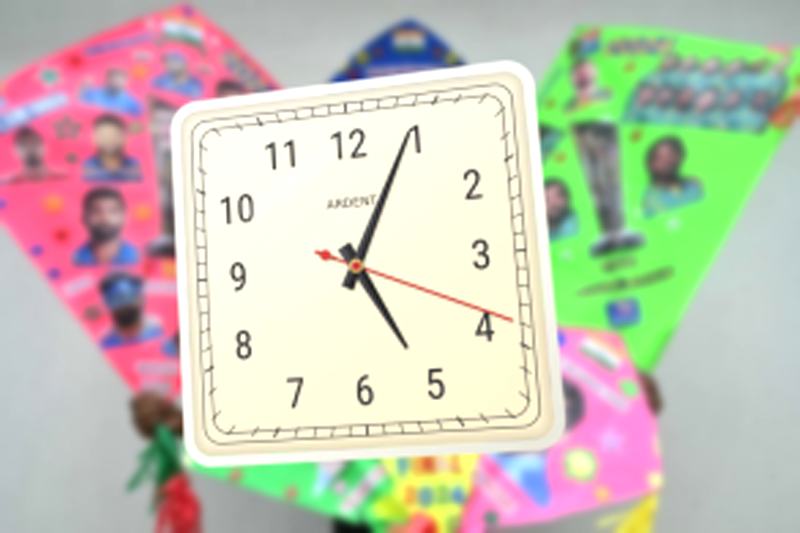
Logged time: {"hour": 5, "minute": 4, "second": 19}
